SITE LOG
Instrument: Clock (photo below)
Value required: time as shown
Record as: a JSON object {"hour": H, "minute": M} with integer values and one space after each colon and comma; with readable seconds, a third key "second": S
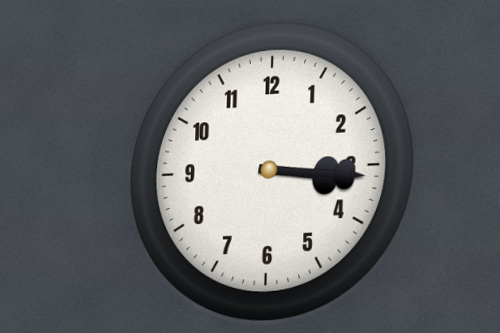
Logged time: {"hour": 3, "minute": 16}
